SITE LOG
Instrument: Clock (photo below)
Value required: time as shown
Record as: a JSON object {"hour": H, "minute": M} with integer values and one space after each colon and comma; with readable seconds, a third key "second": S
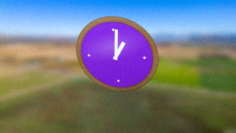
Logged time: {"hour": 1, "minute": 1}
